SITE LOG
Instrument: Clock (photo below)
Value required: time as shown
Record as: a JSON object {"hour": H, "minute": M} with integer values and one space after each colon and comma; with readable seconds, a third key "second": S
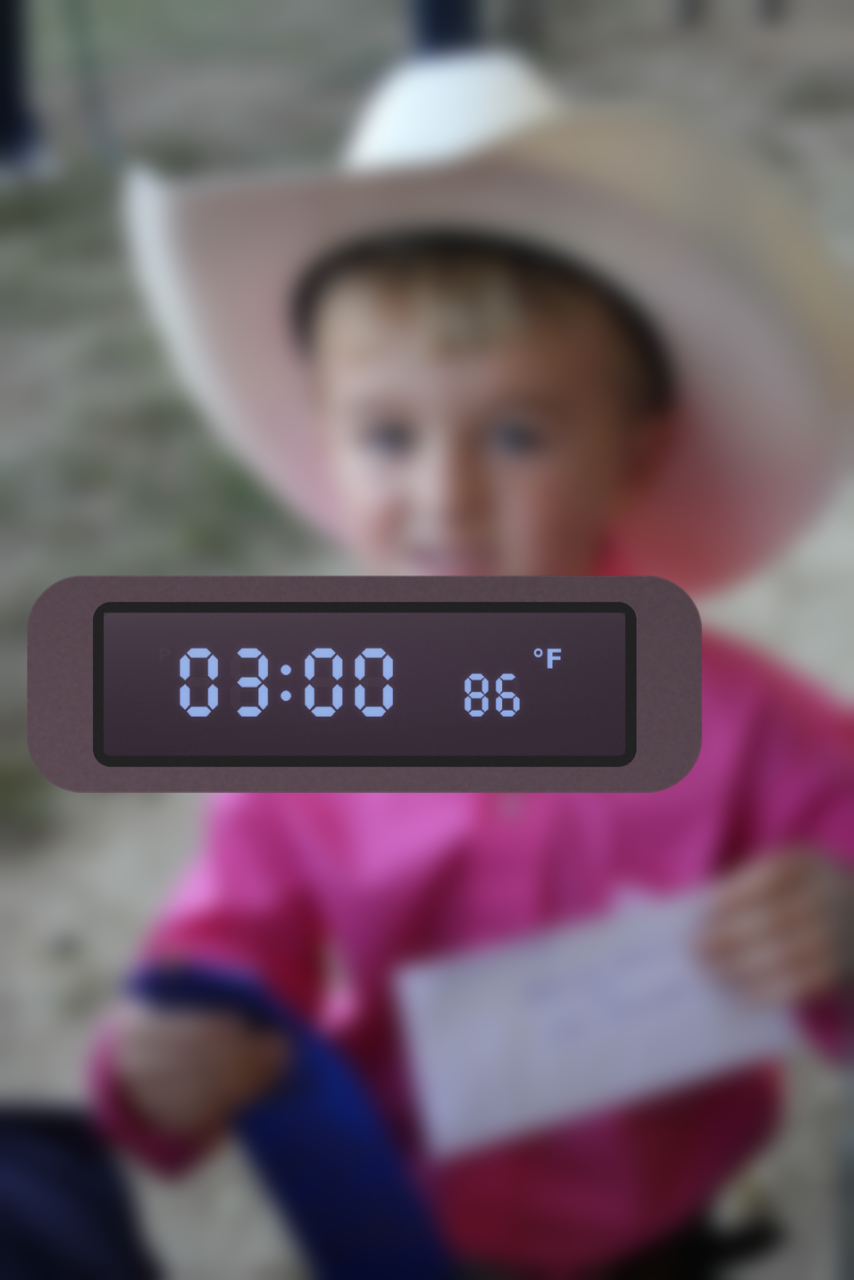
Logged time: {"hour": 3, "minute": 0}
